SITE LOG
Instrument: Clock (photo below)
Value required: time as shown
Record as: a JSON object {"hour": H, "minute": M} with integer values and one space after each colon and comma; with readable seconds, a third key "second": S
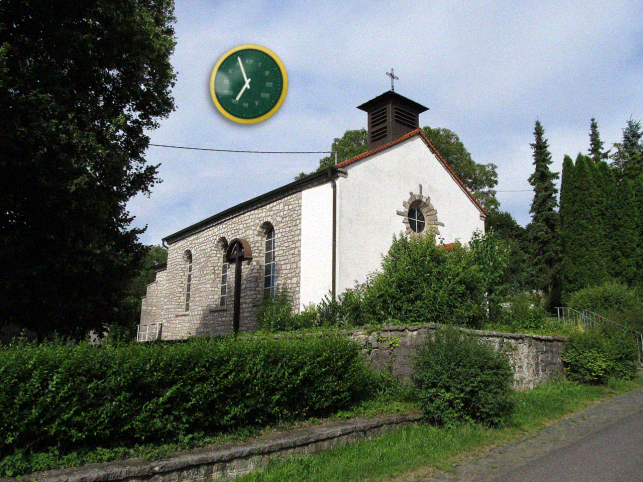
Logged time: {"hour": 6, "minute": 56}
